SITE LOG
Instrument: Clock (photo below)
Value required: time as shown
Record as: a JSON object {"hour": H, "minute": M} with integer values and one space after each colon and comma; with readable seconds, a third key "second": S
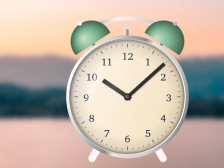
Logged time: {"hour": 10, "minute": 8}
